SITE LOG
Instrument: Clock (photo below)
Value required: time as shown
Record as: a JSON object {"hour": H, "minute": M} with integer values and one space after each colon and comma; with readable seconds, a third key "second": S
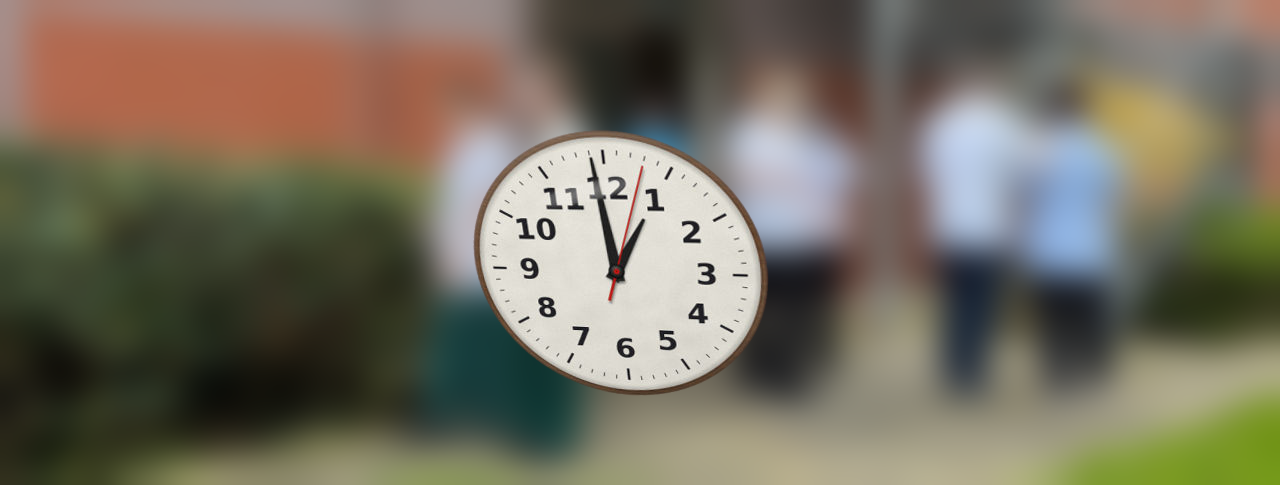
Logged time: {"hour": 12, "minute": 59, "second": 3}
